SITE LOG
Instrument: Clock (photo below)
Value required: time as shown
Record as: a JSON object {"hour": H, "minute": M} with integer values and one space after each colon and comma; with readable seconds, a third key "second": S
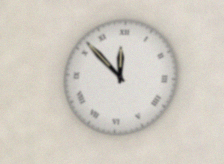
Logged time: {"hour": 11, "minute": 52}
